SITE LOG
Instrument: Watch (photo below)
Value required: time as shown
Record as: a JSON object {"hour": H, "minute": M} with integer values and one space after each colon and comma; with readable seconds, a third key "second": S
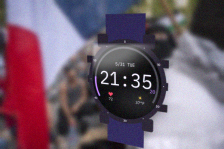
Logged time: {"hour": 21, "minute": 35}
